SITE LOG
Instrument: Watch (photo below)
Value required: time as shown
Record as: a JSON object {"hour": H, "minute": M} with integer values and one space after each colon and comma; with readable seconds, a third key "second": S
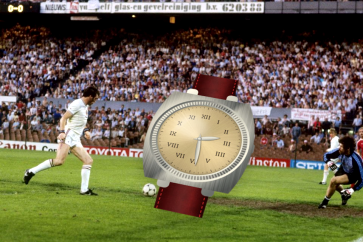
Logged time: {"hour": 2, "minute": 29}
